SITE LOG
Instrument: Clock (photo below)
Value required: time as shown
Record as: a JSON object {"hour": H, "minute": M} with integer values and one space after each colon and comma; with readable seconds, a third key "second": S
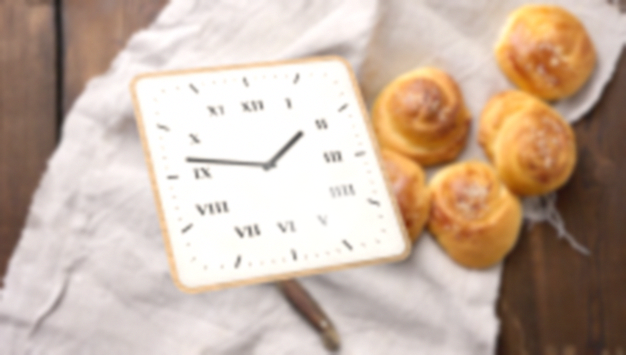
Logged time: {"hour": 1, "minute": 47}
